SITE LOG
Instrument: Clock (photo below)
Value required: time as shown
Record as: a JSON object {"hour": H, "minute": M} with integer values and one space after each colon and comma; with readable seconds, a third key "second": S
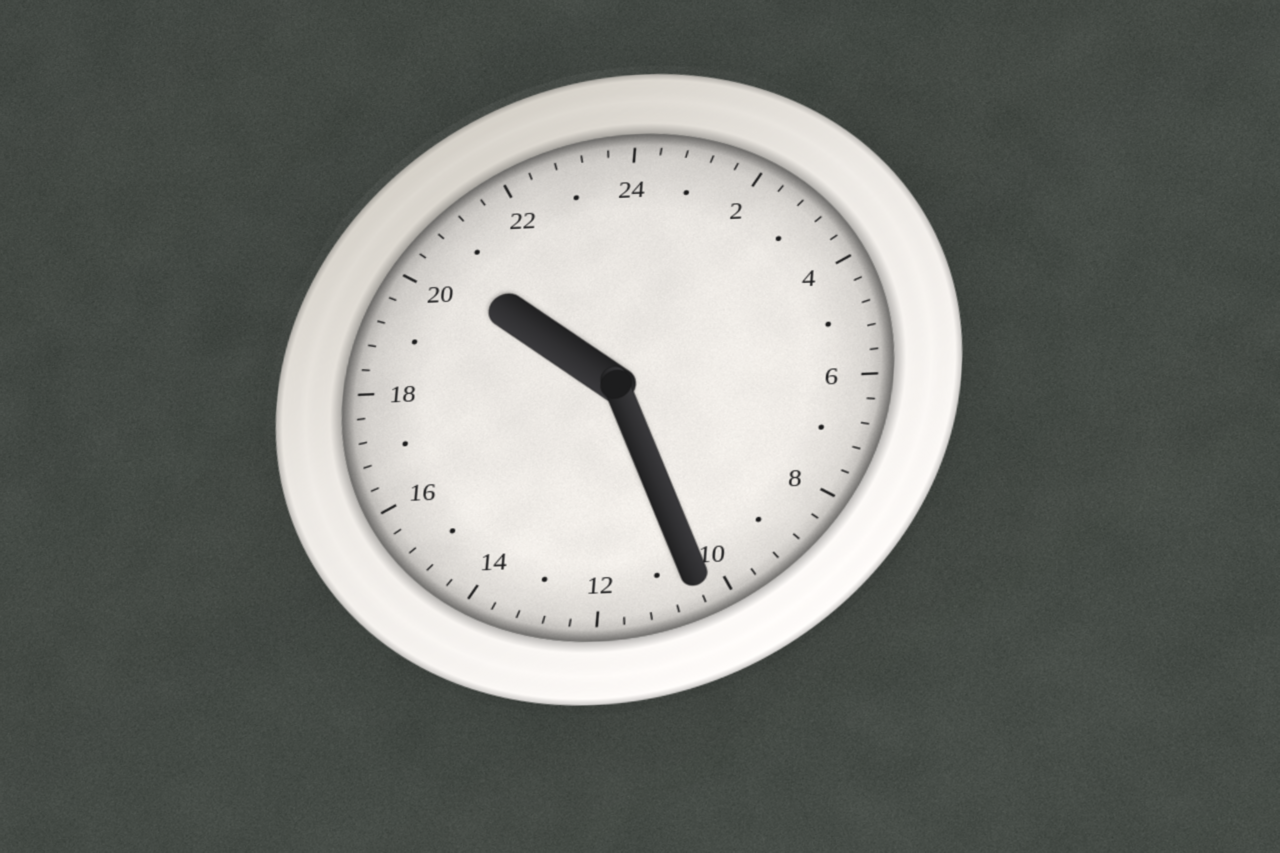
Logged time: {"hour": 20, "minute": 26}
